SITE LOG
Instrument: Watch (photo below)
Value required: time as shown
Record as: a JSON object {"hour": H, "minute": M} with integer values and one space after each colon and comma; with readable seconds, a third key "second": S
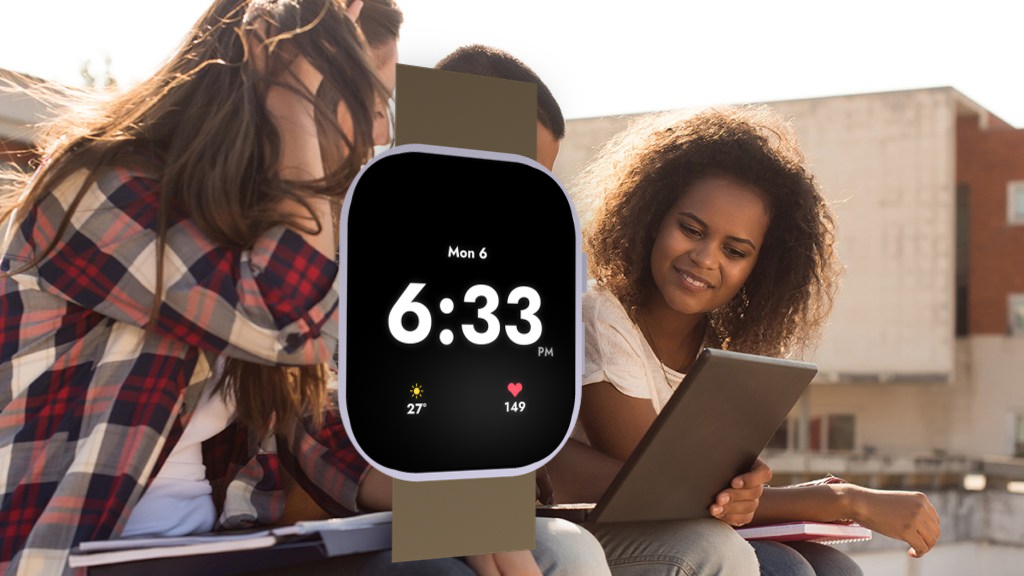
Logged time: {"hour": 6, "minute": 33}
